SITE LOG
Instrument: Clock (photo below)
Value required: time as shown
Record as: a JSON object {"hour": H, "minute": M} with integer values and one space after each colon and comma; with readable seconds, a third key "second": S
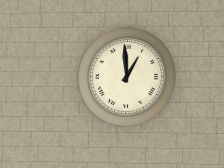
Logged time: {"hour": 12, "minute": 59}
